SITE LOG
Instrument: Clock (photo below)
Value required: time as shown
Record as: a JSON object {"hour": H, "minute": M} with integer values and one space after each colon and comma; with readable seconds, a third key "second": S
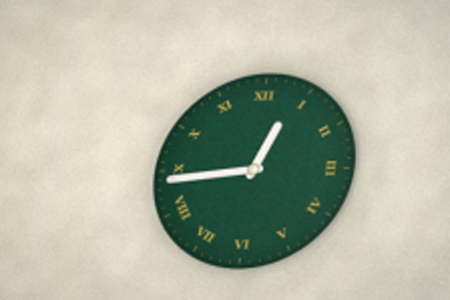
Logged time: {"hour": 12, "minute": 44}
